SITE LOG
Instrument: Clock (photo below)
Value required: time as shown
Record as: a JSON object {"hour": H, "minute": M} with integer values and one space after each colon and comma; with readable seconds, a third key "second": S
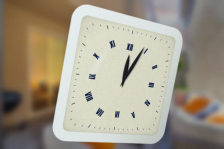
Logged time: {"hour": 12, "minute": 4}
